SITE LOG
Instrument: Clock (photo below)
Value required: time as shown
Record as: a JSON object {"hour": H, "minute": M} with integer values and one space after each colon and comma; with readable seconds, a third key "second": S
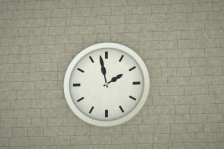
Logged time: {"hour": 1, "minute": 58}
